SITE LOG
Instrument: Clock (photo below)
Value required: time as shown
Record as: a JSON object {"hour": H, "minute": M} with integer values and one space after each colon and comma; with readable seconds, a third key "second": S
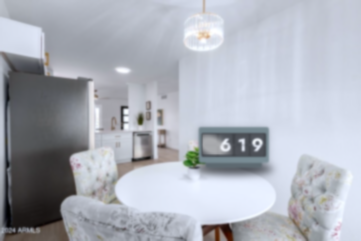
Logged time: {"hour": 6, "minute": 19}
